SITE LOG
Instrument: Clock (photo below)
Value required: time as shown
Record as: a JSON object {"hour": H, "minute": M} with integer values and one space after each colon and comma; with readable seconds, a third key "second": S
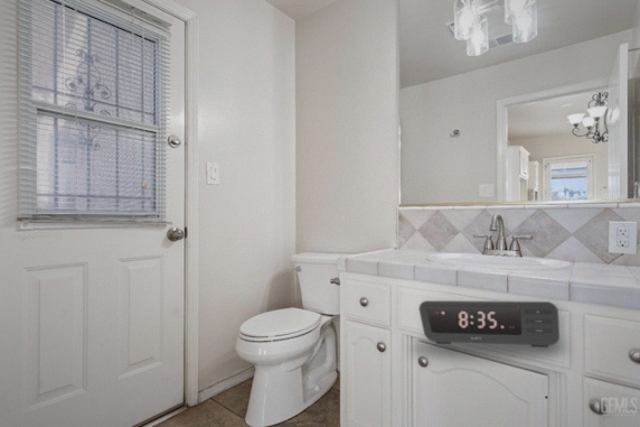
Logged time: {"hour": 8, "minute": 35}
